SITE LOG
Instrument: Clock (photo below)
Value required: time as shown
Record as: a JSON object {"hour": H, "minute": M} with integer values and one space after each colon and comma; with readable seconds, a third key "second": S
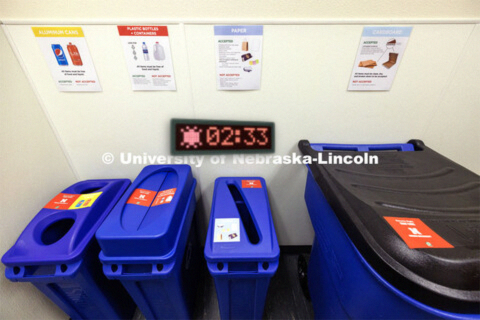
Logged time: {"hour": 2, "minute": 33}
